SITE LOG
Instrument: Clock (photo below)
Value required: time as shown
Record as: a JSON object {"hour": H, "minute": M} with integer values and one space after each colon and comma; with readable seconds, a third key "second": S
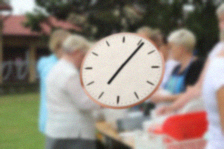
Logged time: {"hour": 7, "minute": 6}
